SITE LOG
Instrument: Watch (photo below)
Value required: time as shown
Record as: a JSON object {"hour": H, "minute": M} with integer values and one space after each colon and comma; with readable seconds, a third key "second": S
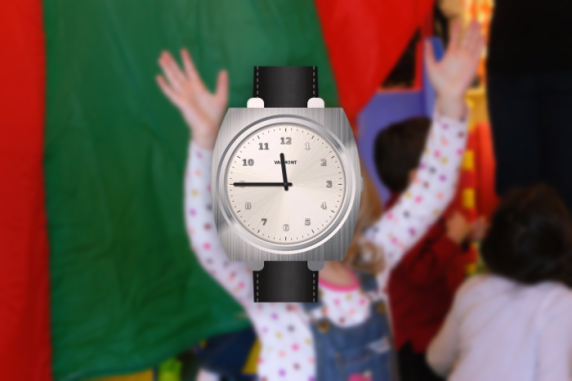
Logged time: {"hour": 11, "minute": 45}
